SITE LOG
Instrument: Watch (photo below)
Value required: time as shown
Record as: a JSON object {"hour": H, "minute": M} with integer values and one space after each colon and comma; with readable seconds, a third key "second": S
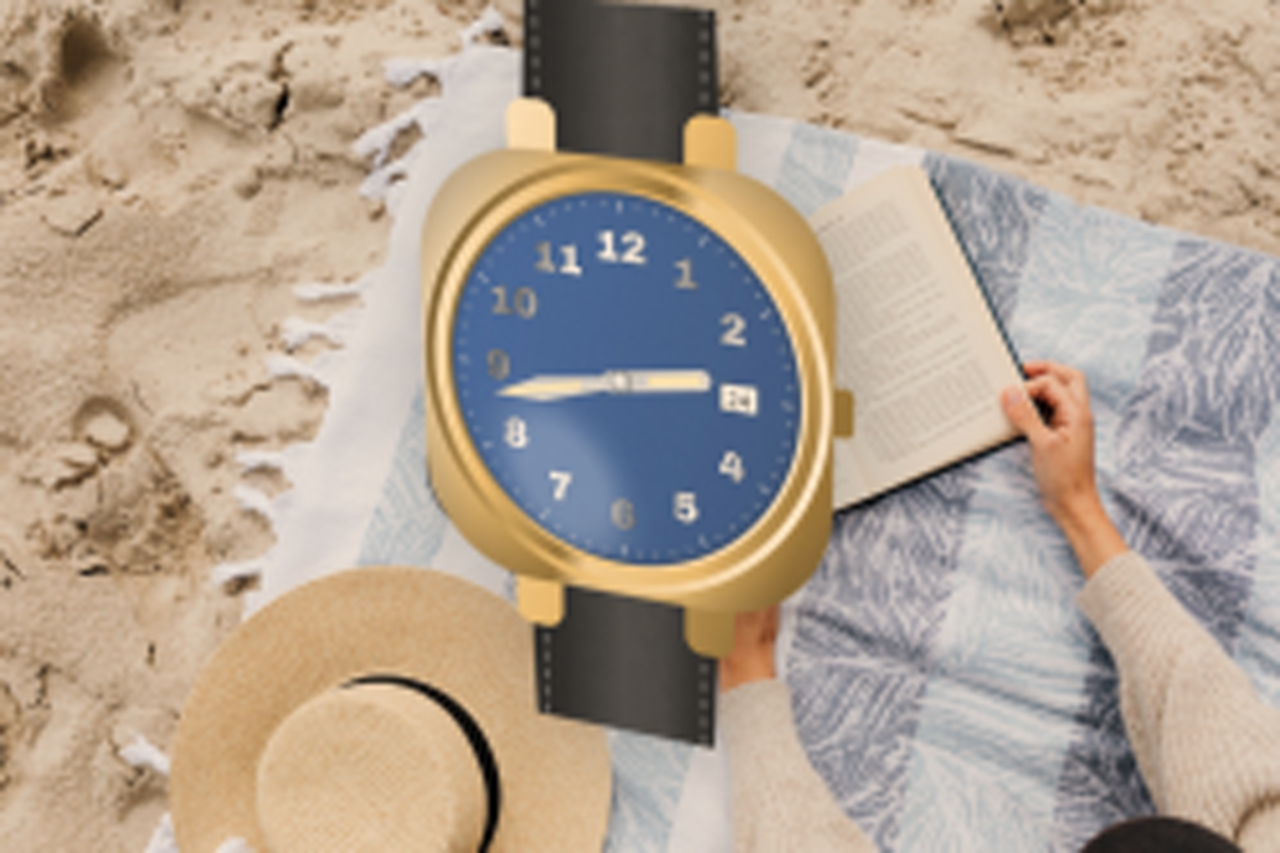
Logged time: {"hour": 2, "minute": 43}
